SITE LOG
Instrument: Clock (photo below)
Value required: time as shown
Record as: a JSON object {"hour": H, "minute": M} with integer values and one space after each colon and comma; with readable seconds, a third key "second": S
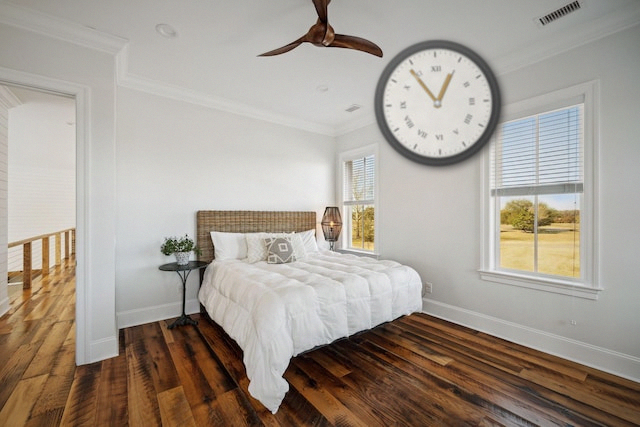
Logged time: {"hour": 12, "minute": 54}
